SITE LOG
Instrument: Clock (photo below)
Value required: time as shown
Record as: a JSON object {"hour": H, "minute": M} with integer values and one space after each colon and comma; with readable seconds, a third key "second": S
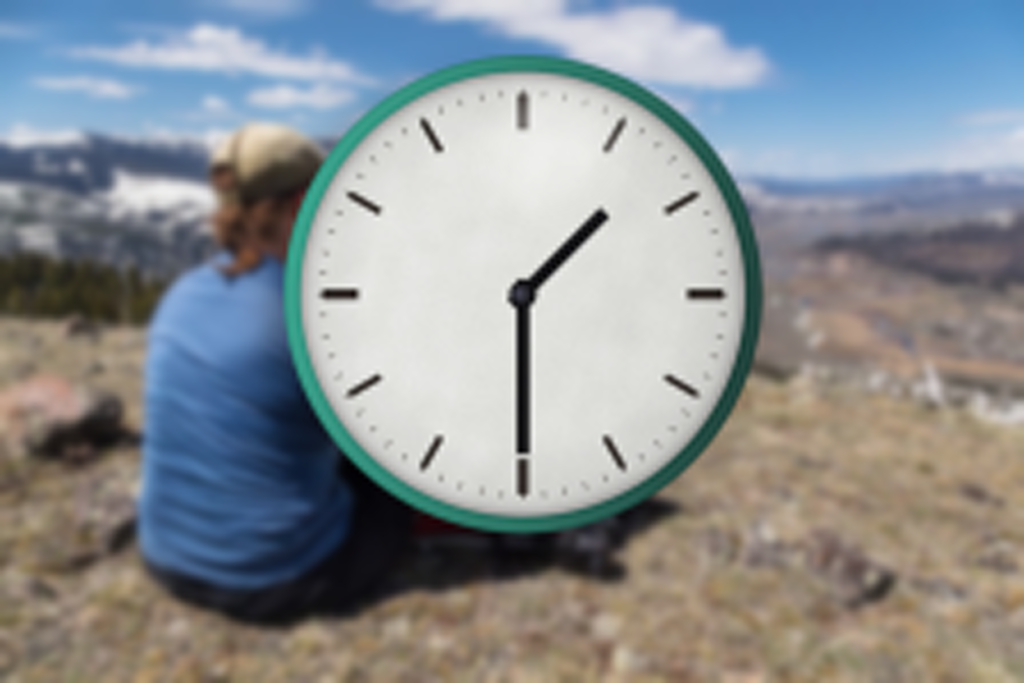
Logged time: {"hour": 1, "minute": 30}
